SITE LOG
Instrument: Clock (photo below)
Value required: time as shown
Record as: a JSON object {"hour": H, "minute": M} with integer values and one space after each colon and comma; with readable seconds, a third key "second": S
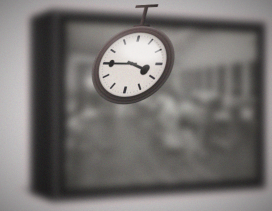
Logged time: {"hour": 3, "minute": 45}
